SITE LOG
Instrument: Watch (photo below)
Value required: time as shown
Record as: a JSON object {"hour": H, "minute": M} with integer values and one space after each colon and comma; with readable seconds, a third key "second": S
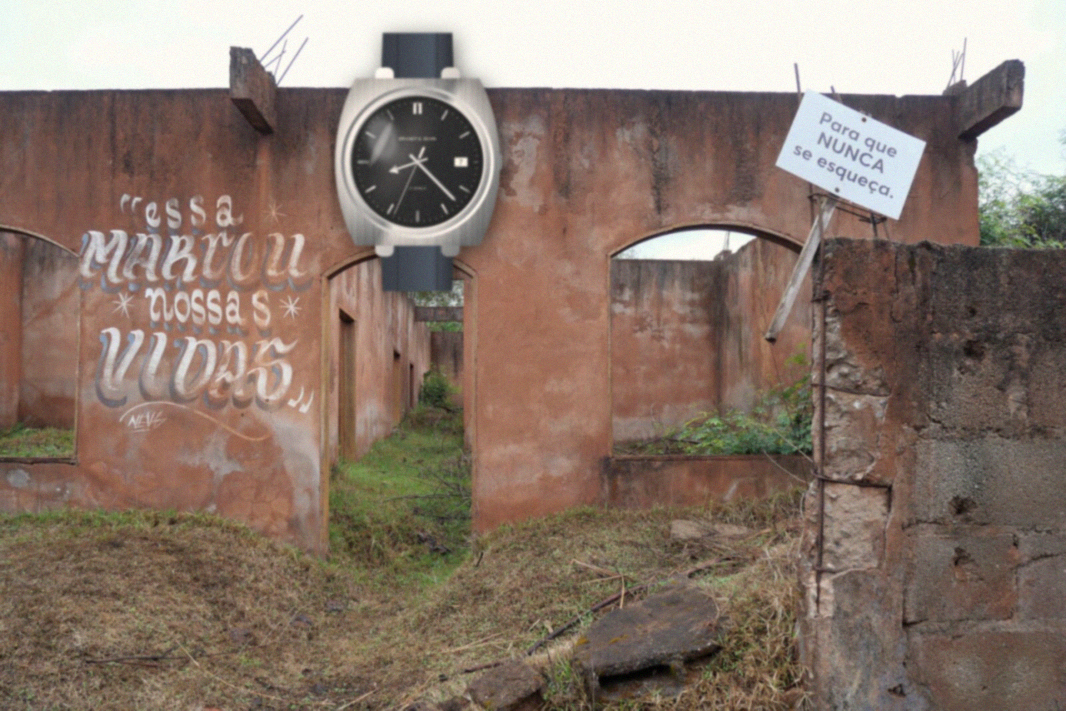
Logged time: {"hour": 8, "minute": 22, "second": 34}
